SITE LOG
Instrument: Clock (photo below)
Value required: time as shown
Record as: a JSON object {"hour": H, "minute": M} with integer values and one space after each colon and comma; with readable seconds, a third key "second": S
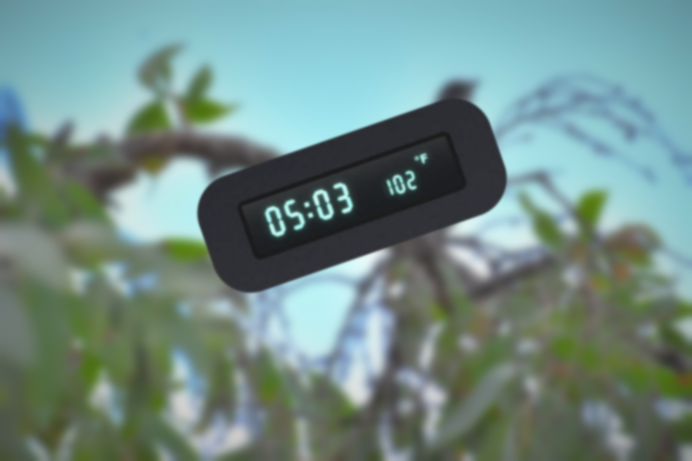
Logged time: {"hour": 5, "minute": 3}
